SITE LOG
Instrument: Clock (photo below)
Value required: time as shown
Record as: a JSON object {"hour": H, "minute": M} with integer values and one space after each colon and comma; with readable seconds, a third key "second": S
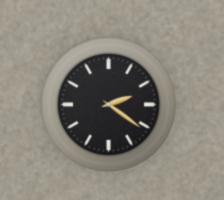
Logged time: {"hour": 2, "minute": 21}
